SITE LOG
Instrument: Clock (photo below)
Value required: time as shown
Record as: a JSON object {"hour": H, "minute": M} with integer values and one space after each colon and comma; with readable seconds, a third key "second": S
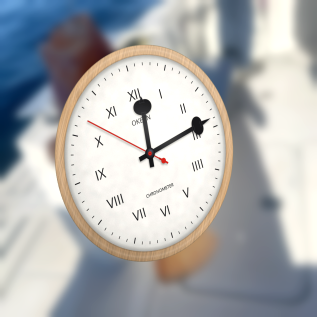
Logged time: {"hour": 12, "minute": 13, "second": 52}
